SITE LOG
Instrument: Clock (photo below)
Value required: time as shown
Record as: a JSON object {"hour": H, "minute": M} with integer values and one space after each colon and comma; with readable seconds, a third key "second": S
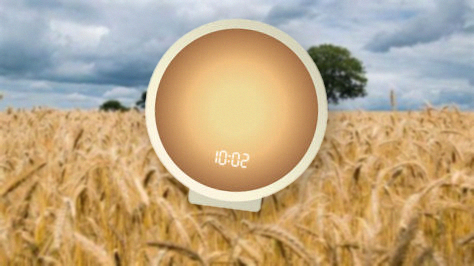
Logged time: {"hour": 10, "minute": 2}
